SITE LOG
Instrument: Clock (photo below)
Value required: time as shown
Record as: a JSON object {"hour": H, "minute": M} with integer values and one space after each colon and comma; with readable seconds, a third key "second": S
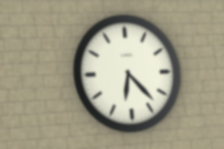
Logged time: {"hour": 6, "minute": 23}
